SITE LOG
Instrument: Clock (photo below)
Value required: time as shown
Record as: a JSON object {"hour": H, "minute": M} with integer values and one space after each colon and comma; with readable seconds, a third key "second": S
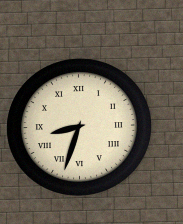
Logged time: {"hour": 8, "minute": 33}
